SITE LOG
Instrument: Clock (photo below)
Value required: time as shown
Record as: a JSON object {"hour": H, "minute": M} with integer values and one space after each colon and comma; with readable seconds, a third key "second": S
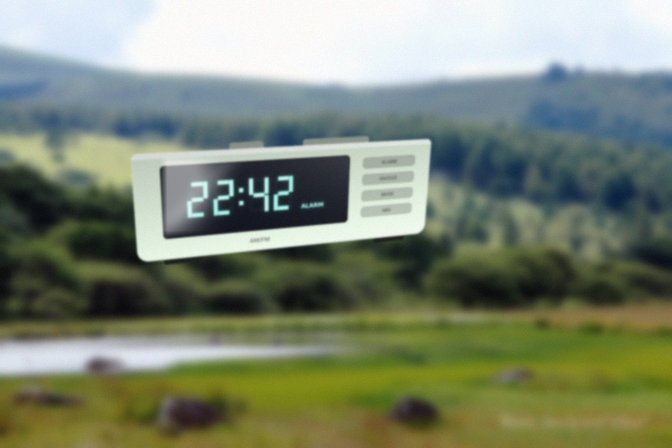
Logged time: {"hour": 22, "minute": 42}
